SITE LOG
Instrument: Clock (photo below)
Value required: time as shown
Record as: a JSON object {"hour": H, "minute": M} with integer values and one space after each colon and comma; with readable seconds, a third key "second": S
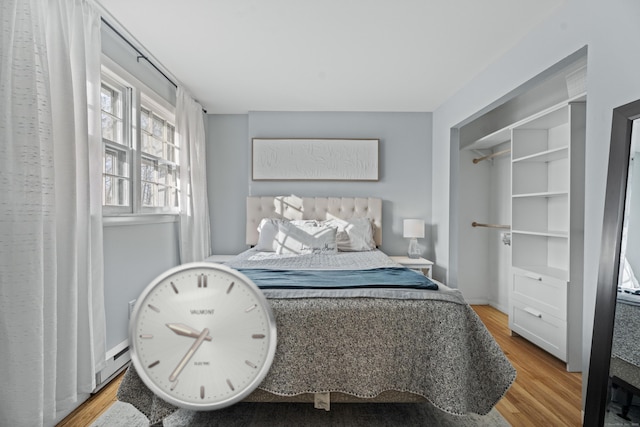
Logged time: {"hour": 9, "minute": 36}
